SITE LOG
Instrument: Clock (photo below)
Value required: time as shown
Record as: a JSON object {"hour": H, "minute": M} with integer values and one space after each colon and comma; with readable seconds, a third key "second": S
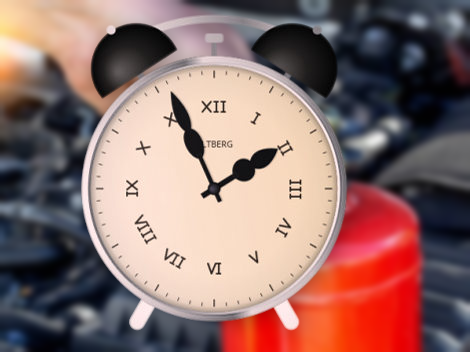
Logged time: {"hour": 1, "minute": 56}
